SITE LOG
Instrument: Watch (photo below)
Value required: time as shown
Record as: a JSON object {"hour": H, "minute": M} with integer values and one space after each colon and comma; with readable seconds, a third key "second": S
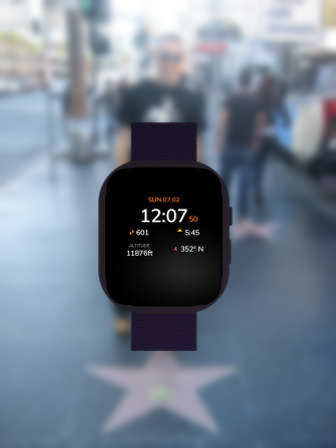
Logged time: {"hour": 12, "minute": 7, "second": 50}
